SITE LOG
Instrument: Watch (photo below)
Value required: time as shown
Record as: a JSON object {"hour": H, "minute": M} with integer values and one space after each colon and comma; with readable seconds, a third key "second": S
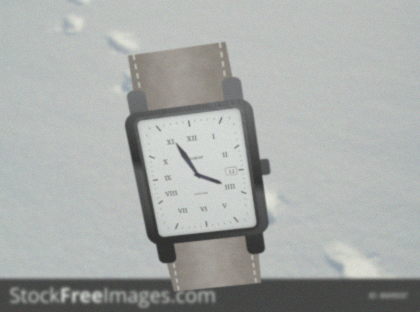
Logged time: {"hour": 3, "minute": 56}
